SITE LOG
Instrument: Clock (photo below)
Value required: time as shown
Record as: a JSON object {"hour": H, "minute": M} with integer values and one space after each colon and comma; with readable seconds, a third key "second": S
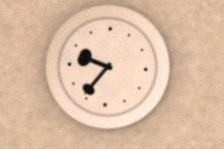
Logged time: {"hour": 9, "minute": 36}
